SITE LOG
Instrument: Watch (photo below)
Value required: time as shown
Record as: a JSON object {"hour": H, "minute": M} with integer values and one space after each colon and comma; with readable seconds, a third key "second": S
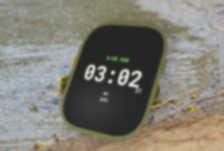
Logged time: {"hour": 3, "minute": 2}
